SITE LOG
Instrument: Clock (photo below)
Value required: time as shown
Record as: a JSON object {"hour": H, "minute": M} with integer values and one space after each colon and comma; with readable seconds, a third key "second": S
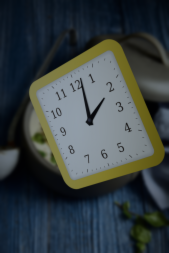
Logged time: {"hour": 2, "minute": 2}
